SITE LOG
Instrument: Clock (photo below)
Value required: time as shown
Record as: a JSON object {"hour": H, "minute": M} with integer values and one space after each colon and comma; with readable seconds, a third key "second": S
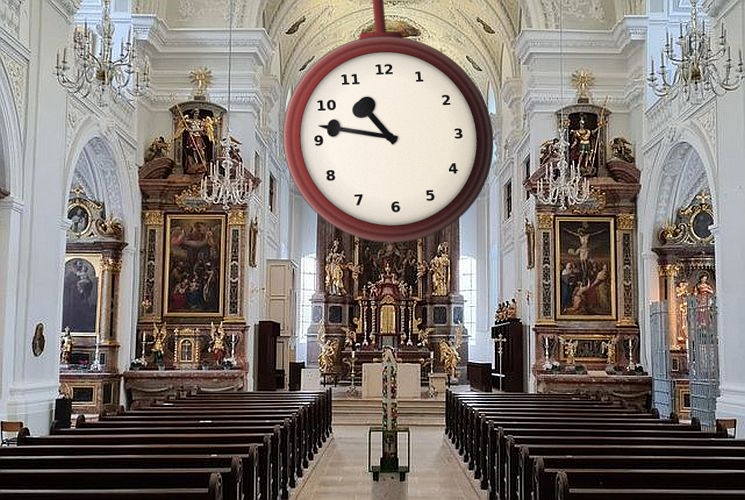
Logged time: {"hour": 10, "minute": 47}
